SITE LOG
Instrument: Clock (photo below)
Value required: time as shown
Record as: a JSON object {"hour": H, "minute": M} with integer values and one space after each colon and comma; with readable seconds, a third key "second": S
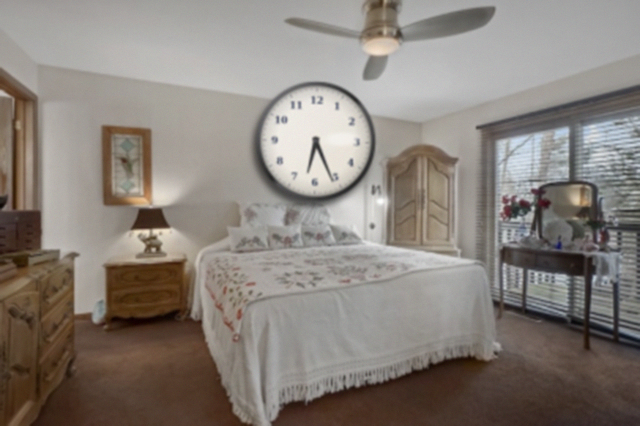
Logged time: {"hour": 6, "minute": 26}
